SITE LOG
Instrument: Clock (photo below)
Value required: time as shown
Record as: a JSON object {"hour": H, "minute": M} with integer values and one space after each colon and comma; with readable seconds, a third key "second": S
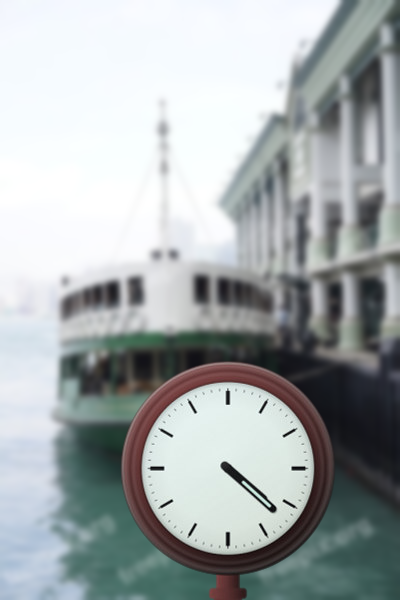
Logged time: {"hour": 4, "minute": 22}
